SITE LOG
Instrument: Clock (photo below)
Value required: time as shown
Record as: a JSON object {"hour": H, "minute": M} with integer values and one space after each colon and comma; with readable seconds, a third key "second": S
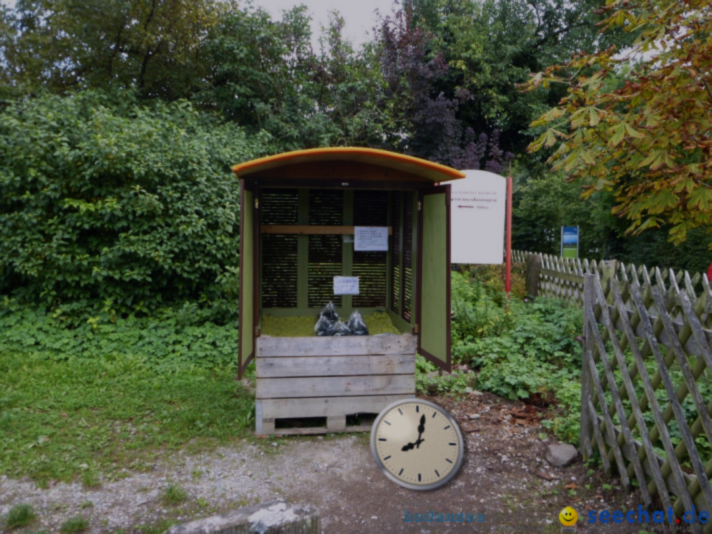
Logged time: {"hour": 8, "minute": 2}
